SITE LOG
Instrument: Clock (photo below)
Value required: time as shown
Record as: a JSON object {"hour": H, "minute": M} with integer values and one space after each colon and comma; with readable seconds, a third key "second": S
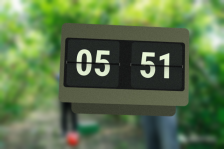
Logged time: {"hour": 5, "minute": 51}
